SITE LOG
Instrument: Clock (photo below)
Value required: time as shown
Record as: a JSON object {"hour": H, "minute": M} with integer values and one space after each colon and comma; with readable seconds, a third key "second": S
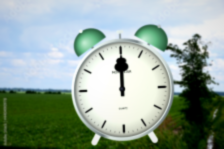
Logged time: {"hour": 12, "minute": 0}
